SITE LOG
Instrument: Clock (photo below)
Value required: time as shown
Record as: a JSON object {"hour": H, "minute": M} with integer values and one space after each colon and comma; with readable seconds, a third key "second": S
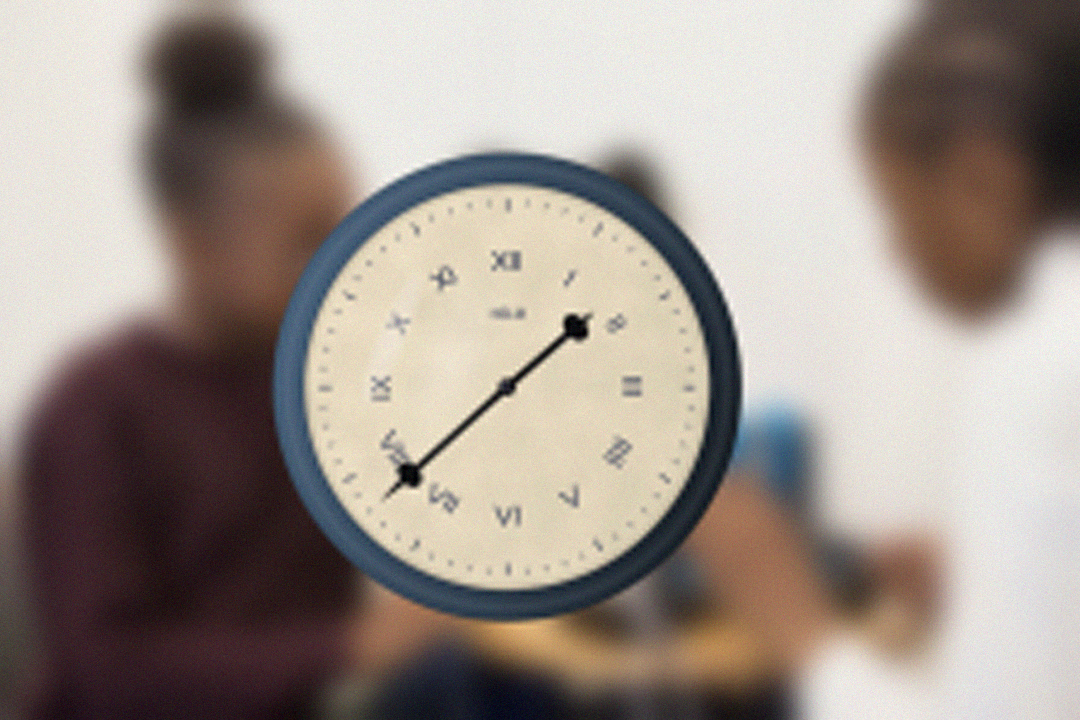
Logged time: {"hour": 1, "minute": 38}
